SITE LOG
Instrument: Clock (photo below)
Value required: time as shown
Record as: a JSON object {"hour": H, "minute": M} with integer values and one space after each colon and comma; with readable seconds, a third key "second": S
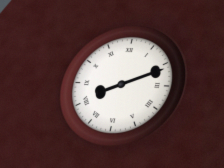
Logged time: {"hour": 8, "minute": 11}
